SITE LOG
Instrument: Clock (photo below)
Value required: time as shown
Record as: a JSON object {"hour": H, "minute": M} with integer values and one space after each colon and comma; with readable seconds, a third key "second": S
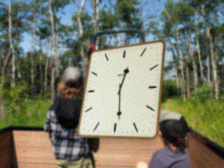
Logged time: {"hour": 12, "minute": 29}
